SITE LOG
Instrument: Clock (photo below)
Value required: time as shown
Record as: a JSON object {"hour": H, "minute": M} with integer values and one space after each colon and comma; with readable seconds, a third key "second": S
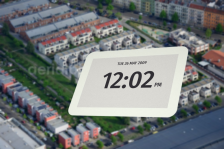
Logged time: {"hour": 12, "minute": 2}
